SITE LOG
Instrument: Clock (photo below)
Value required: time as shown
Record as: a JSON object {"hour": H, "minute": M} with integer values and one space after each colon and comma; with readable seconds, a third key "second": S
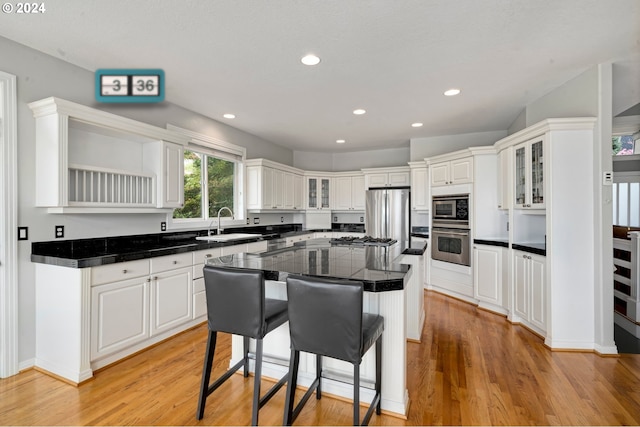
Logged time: {"hour": 3, "minute": 36}
